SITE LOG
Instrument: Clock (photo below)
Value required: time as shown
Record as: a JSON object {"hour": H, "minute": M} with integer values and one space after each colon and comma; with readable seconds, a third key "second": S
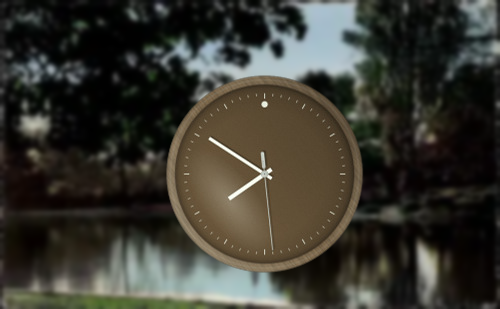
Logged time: {"hour": 7, "minute": 50, "second": 29}
